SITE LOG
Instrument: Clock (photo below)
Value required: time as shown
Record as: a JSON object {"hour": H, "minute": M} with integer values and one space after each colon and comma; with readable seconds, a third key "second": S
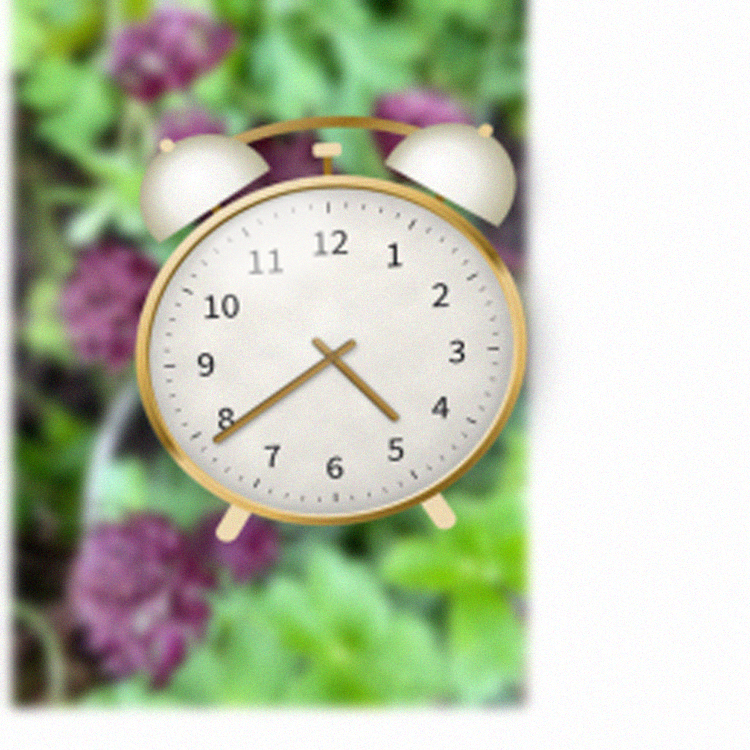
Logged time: {"hour": 4, "minute": 39}
